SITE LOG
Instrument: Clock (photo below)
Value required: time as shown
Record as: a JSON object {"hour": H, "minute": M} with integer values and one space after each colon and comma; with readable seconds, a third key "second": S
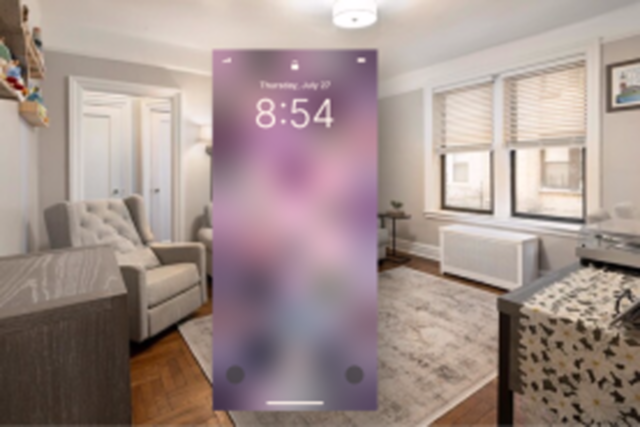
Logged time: {"hour": 8, "minute": 54}
